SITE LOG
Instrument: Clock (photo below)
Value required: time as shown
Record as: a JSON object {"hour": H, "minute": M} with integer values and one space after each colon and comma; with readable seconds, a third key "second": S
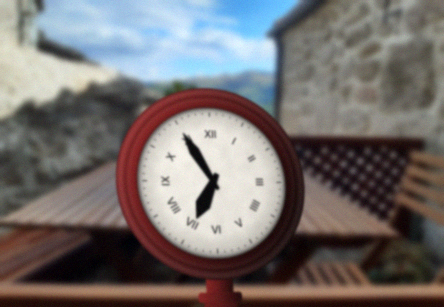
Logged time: {"hour": 6, "minute": 55}
